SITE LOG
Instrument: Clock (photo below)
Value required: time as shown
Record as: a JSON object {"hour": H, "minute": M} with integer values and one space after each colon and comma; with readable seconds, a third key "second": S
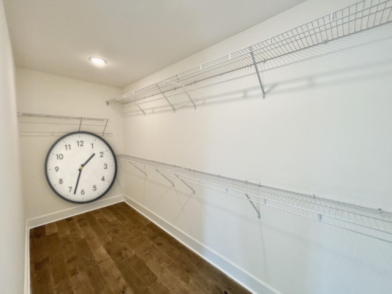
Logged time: {"hour": 1, "minute": 33}
